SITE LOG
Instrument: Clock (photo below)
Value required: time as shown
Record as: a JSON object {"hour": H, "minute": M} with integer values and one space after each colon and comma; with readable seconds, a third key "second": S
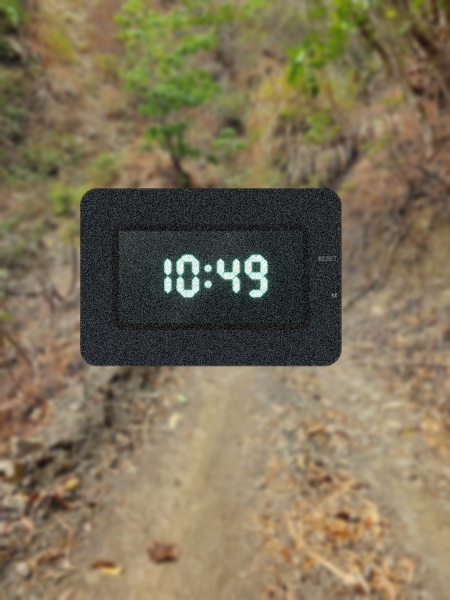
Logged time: {"hour": 10, "minute": 49}
